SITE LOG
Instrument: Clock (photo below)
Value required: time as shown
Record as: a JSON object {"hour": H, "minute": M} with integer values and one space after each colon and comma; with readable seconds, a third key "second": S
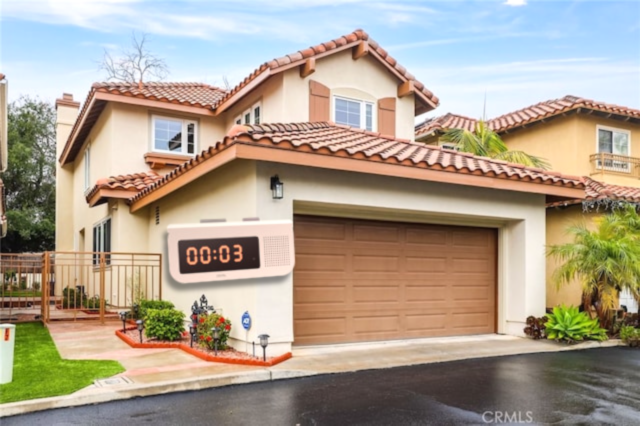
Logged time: {"hour": 0, "minute": 3}
